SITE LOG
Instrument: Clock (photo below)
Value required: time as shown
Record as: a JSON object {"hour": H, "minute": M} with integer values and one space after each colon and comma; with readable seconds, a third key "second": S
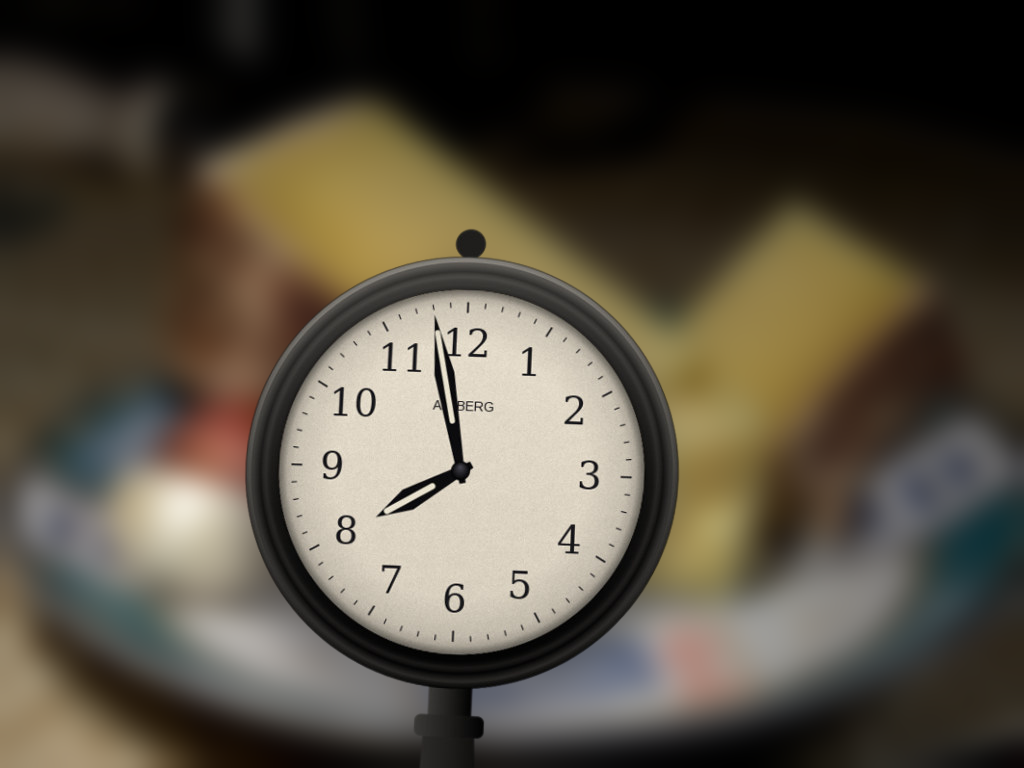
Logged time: {"hour": 7, "minute": 58}
